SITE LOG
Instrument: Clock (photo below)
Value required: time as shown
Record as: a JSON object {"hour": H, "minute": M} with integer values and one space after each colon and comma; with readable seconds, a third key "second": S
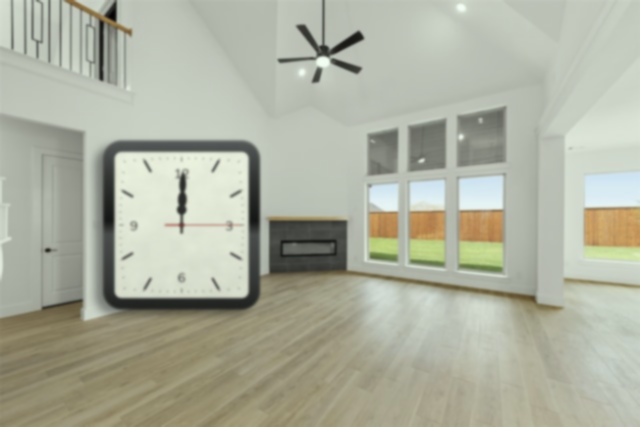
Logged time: {"hour": 12, "minute": 0, "second": 15}
